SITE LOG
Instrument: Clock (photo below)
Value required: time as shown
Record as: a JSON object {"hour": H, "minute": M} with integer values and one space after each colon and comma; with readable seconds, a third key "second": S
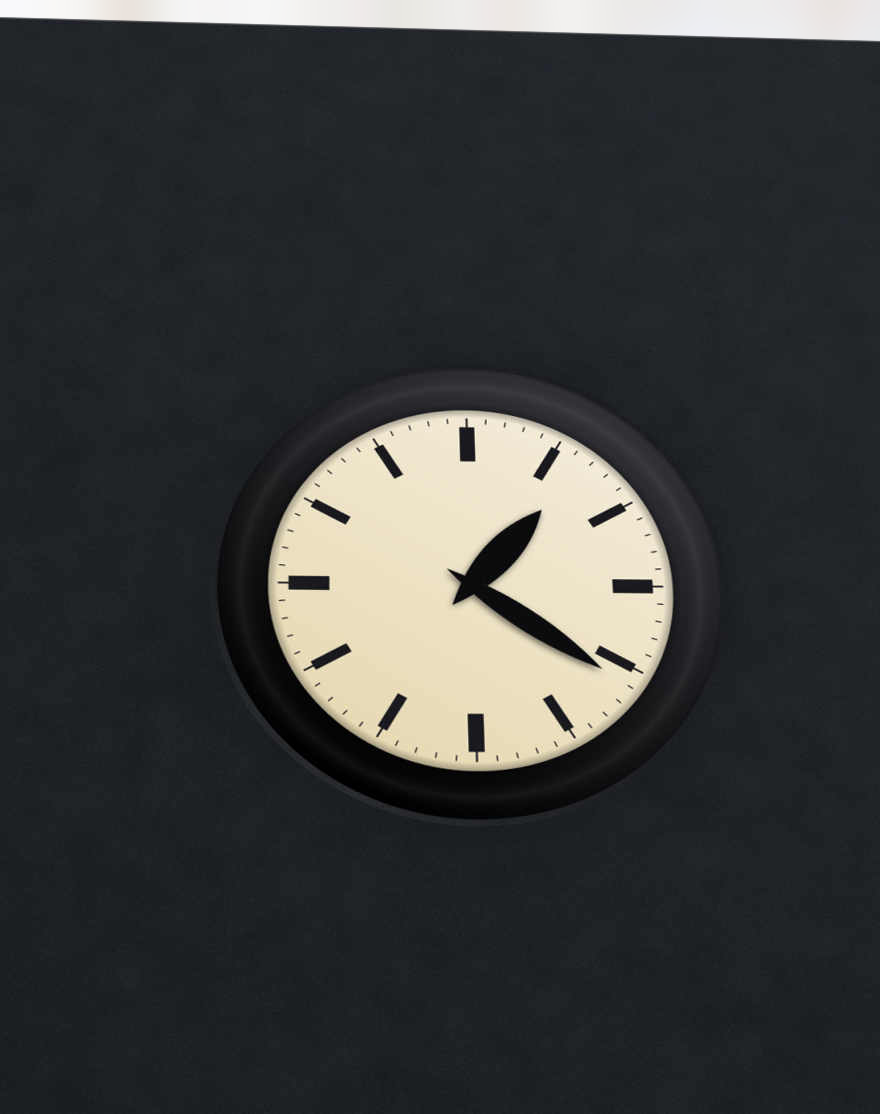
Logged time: {"hour": 1, "minute": 21}
